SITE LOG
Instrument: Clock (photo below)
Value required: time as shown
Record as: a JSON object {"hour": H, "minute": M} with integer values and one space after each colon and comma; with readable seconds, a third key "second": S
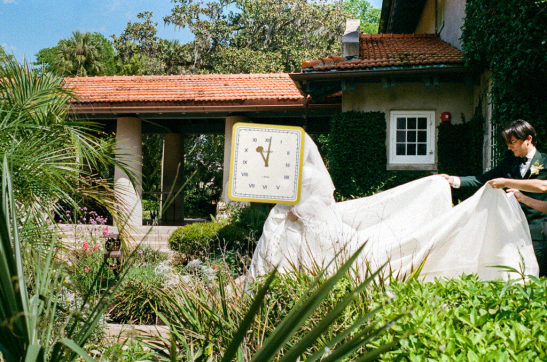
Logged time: {"hour": 11, "minute": 1}
